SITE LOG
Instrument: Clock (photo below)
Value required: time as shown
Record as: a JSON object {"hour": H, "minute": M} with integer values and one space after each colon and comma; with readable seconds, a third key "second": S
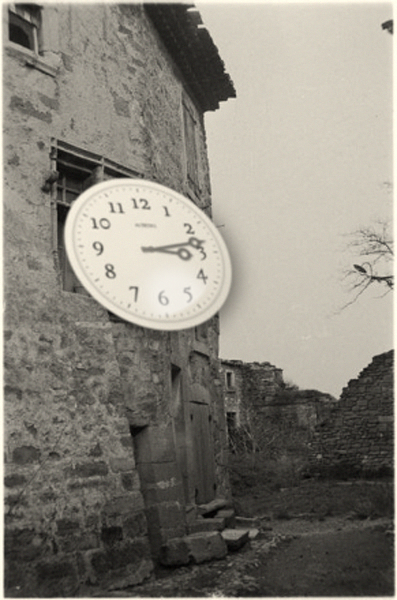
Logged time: {"hour": 3, "minute": 13}
